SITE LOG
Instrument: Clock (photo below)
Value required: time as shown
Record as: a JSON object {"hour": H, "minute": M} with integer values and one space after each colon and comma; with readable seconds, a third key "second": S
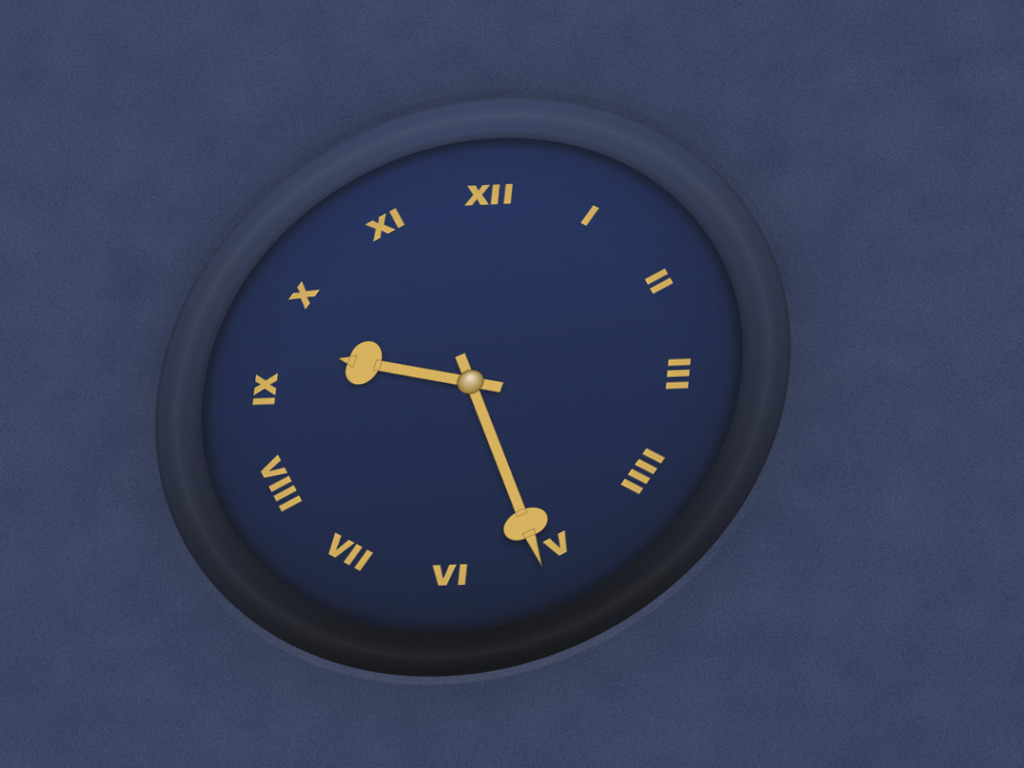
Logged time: {"hour": 9, "minute": 26}
